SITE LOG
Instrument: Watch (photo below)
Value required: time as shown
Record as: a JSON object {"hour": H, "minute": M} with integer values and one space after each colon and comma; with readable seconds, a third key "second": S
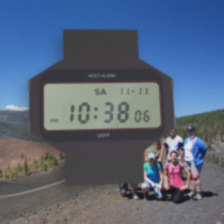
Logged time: {"hour": 10, "minute": 38, "second": 6}
